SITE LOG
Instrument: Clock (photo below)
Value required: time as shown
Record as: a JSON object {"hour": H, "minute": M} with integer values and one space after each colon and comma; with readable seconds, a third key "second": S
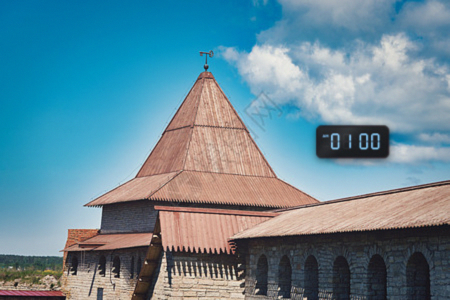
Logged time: {"hour": 1, "minute": 0}
